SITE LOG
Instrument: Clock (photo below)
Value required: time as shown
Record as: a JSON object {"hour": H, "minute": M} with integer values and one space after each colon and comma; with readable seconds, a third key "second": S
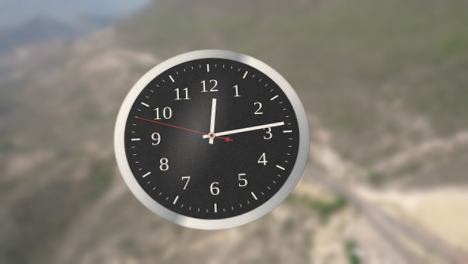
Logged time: {"hour": 12, "minute": 13, "second": 48}
